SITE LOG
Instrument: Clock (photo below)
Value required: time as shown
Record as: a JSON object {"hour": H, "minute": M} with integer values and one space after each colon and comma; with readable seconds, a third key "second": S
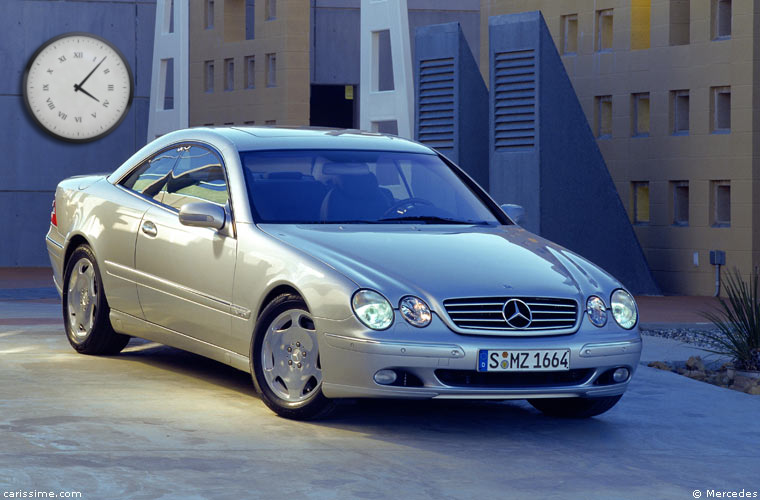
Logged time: {"hour": 4, "minute": 7}
